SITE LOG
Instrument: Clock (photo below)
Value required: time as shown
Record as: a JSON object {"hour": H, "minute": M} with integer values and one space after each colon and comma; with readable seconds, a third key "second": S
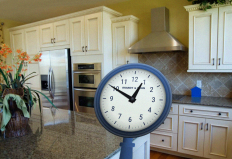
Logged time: {"hour": 12, "minute": 50}
